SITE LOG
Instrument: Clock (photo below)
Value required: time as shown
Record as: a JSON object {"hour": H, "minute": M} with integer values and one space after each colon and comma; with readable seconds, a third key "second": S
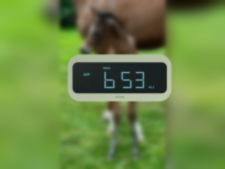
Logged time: {"hour": 6, "minute": 53}
